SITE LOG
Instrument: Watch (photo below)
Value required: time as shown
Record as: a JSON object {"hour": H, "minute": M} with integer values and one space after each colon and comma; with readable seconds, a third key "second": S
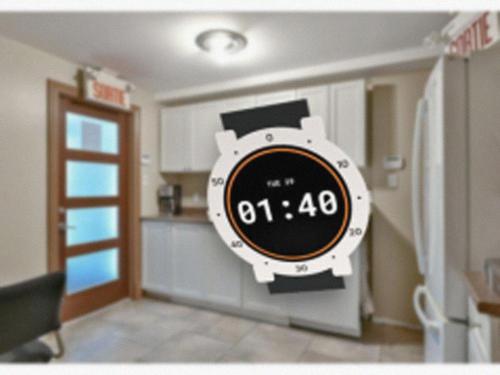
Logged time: {"hour": 1, "minute": 40}
